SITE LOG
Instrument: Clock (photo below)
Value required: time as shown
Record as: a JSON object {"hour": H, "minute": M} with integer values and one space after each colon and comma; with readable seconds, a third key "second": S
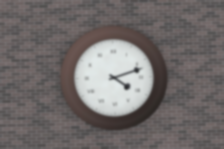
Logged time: {"hour": 4, "minute": 12}
